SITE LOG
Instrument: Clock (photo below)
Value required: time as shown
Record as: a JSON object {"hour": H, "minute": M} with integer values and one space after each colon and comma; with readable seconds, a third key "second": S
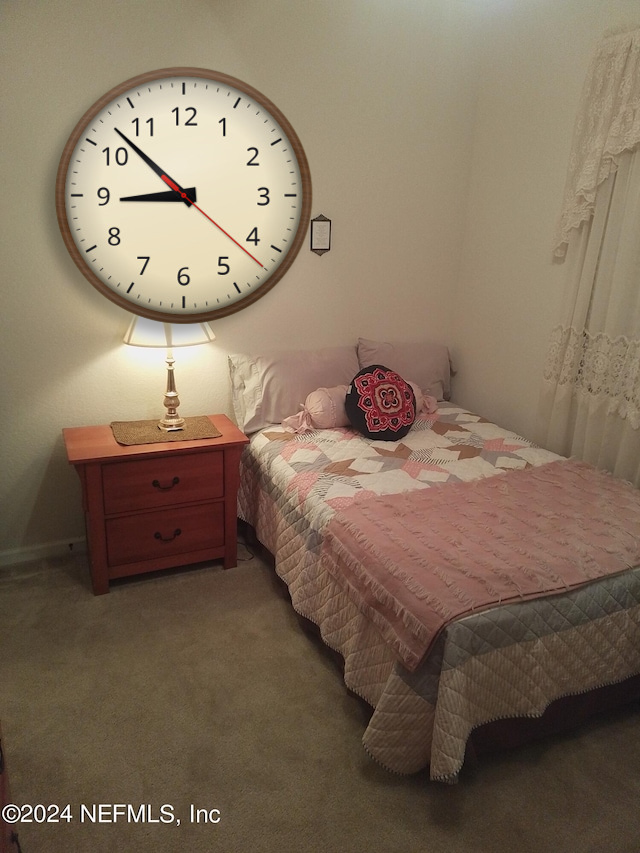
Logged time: {"hour": 8, "minute": 52, "second": 22}
